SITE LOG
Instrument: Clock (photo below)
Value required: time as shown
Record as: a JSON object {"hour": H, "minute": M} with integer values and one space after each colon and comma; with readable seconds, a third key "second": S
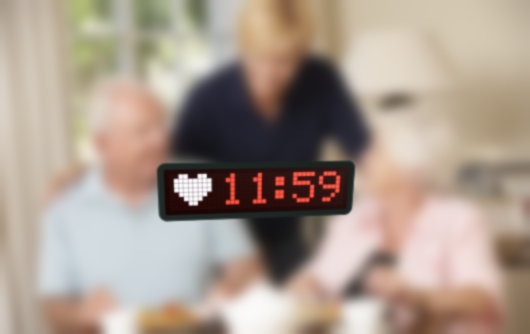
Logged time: {"hour": 11, "minute": 59}
